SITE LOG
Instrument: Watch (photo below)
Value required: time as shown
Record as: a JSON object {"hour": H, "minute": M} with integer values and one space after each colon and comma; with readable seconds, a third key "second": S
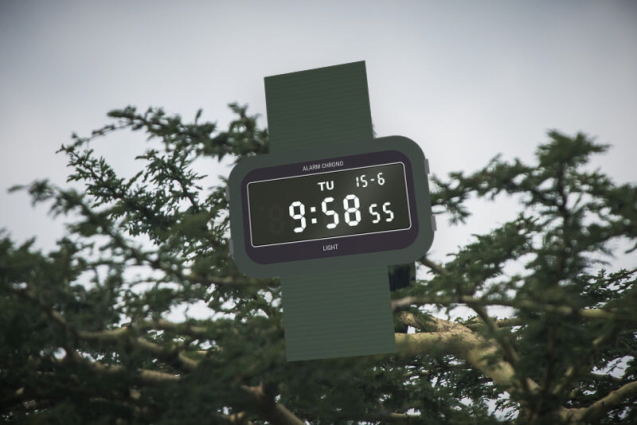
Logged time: {"hour": 9, "minute": 58, "second": 55}
